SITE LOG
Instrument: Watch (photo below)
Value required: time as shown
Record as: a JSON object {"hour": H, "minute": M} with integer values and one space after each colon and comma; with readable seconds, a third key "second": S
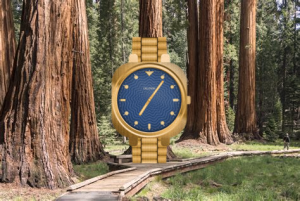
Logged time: {"hour": 7, "minute": 6}
